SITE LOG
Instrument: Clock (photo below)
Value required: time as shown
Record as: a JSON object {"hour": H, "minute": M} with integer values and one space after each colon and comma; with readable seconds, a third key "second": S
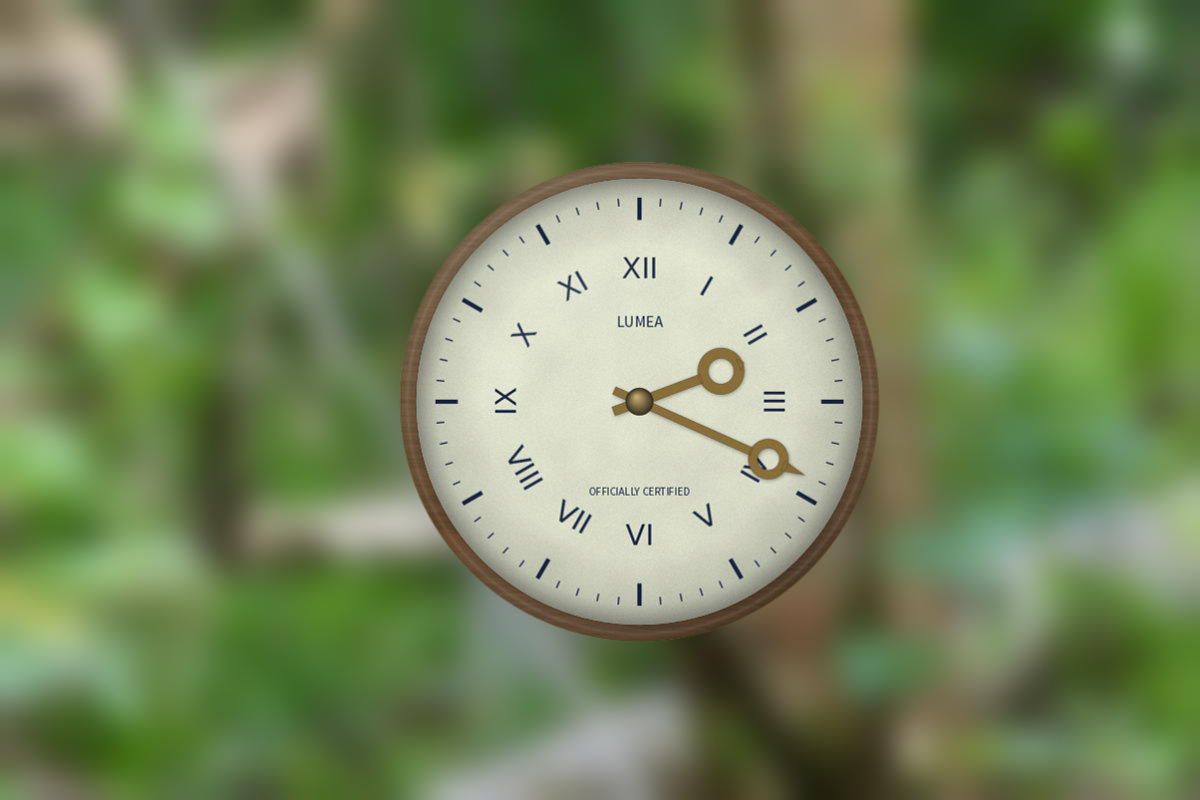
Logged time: {"hour": 2, "minute": 19}
